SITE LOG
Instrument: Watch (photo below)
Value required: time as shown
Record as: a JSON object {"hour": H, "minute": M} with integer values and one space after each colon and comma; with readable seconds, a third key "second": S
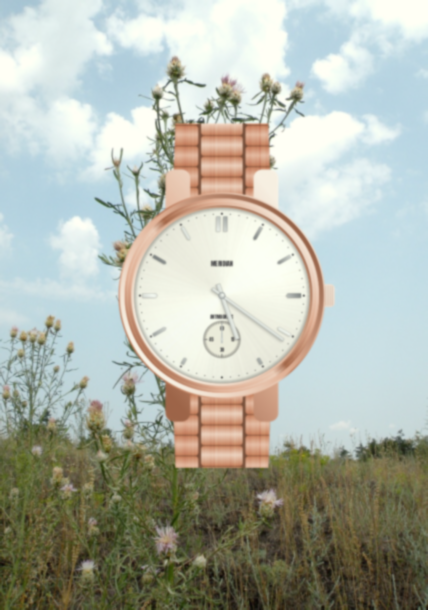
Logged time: {"hour": 5, "minute": 21}
